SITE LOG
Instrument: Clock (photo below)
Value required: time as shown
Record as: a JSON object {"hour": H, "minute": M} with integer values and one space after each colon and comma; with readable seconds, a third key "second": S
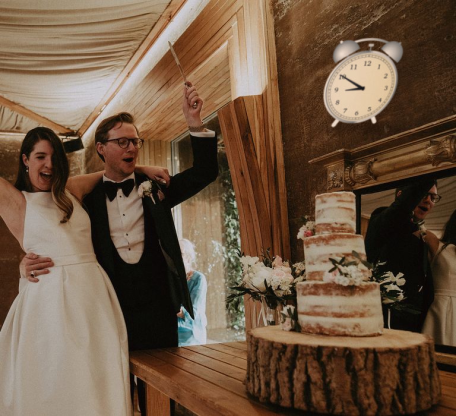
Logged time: {"hour": 8, "minute": 50}
